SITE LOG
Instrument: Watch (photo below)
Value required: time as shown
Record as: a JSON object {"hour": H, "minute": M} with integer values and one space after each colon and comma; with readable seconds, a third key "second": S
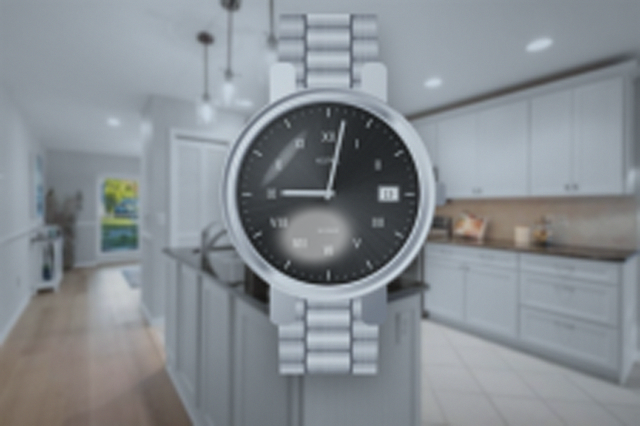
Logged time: {"hour": 9, "minute": 2}
